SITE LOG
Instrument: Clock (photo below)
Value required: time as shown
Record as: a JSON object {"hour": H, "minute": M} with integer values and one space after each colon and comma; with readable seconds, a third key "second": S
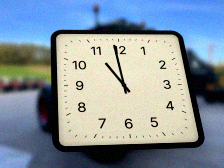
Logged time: {"hour": 10, "minute": 59}
